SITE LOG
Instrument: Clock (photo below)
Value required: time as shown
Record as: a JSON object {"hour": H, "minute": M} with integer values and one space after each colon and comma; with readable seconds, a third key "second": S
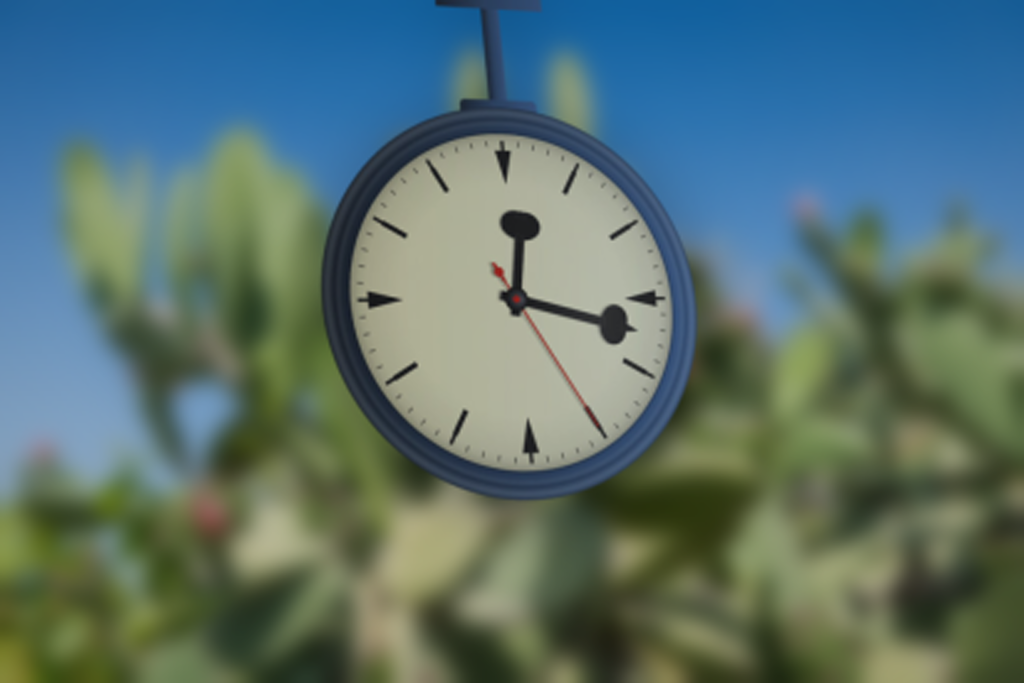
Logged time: {"hour": 12, "minute": 17, "second": 25}
